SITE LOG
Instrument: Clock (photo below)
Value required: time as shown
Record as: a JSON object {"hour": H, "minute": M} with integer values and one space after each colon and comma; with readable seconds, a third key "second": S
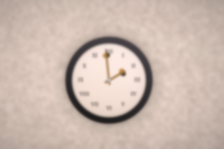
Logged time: {"hour": 1, "minute": 59}
